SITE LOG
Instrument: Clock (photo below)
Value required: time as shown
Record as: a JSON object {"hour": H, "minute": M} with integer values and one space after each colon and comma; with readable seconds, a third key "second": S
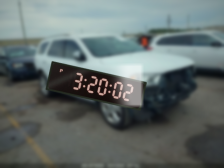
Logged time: {"hour": 3, "minute": 20, "second": 2}
